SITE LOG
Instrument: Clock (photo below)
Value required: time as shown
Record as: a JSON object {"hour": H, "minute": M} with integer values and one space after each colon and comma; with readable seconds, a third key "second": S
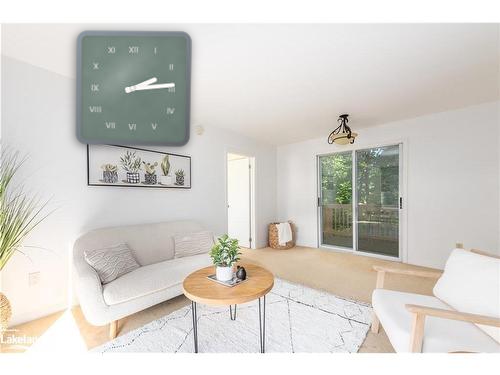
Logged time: {"hour": 2, "minute": 14}
